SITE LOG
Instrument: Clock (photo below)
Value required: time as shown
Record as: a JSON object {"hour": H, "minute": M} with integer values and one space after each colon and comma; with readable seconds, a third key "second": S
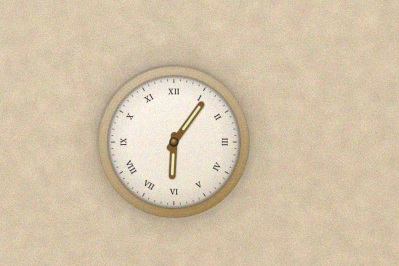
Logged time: {"hour": 6, "minute": 6}
